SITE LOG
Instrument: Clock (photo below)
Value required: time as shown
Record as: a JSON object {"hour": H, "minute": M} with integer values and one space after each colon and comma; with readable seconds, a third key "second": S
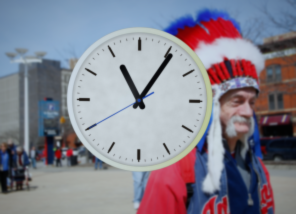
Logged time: {"hour": 11, "minute": 5, "second": 40}
